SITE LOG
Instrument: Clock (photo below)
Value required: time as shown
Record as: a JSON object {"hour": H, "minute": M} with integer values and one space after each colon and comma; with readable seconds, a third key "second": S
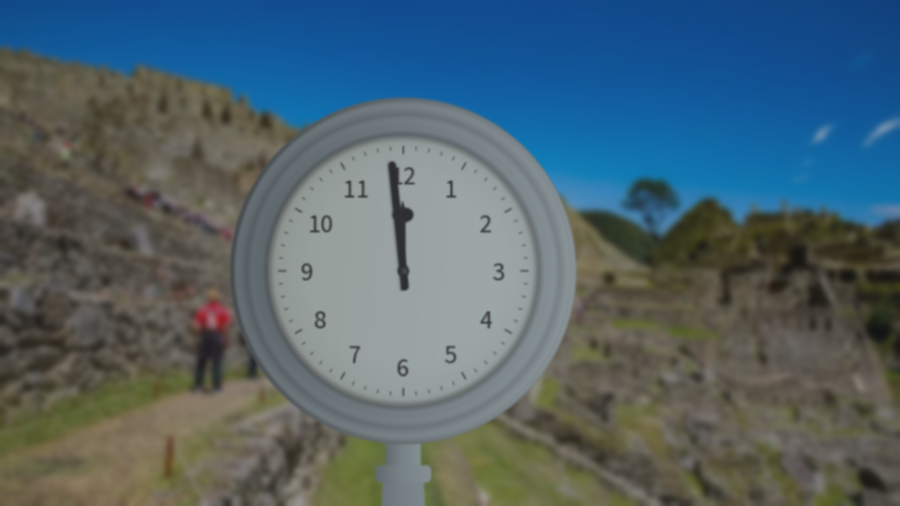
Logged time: {"hour": 11, "minute": 59}
